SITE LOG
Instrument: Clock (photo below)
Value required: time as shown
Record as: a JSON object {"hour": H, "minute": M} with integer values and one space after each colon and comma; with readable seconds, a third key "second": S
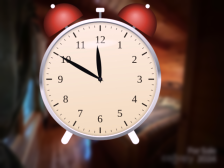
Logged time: {"hour": 11, "minute": 50}
